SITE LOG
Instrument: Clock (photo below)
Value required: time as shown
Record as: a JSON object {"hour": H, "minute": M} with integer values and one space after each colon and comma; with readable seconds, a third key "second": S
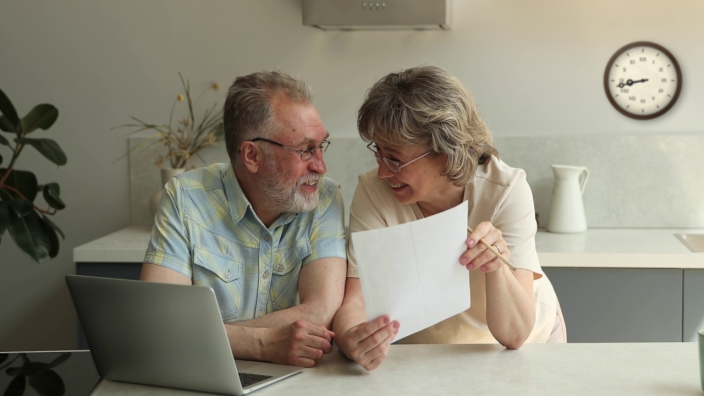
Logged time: {"hour": 8, "minute": 43}
